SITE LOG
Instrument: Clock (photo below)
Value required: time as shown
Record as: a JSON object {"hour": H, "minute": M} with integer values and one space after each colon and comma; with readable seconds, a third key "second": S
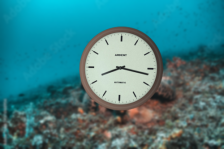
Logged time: {"hour": 8, "minute": 17}
